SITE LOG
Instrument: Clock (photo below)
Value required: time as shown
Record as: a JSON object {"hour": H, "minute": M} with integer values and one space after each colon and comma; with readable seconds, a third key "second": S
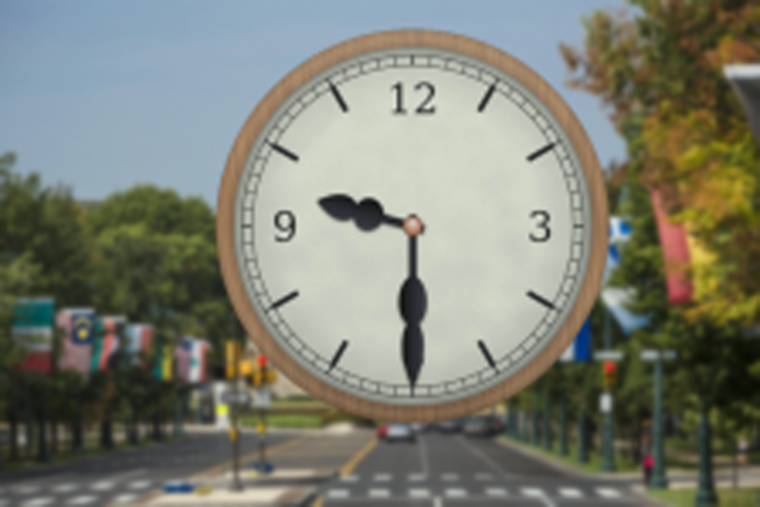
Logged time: {"hour": 9, "minute": 30}
